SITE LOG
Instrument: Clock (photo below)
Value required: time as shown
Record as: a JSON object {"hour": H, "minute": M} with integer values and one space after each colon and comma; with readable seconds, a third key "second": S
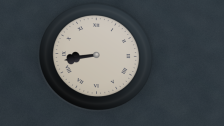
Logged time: {"hour": 8, "minute": 43}
